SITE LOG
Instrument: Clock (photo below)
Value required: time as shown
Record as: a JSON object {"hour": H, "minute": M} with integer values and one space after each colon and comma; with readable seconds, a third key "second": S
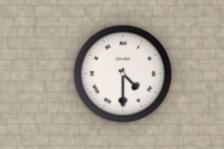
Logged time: {"hour": 4, "minute": 30}
